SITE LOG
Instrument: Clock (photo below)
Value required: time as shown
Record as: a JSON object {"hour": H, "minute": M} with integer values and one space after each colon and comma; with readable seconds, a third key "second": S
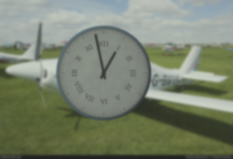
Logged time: {"hour": 12, "minute": 58}
